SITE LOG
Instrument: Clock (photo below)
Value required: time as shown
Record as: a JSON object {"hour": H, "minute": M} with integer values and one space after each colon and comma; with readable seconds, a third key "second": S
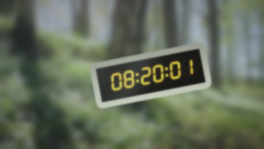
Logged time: {"hour": 8, "minute": 20, "second": 1}
